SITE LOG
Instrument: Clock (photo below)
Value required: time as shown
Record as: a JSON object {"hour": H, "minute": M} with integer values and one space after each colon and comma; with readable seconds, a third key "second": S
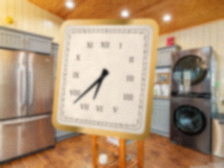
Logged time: {"hour": 6, "minute": 38}
